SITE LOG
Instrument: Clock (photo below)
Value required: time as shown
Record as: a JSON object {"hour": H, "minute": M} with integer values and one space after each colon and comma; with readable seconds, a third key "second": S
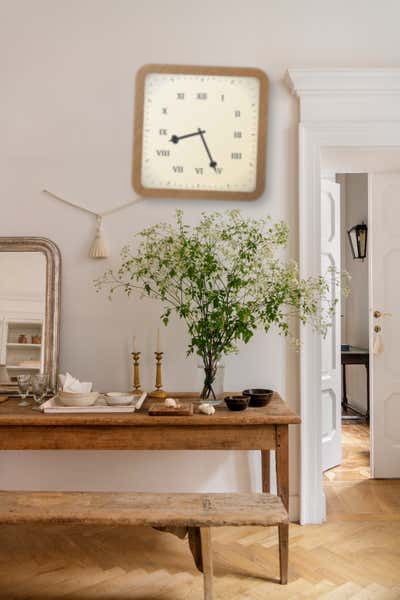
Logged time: {"hour": 8, "minute": 26}
